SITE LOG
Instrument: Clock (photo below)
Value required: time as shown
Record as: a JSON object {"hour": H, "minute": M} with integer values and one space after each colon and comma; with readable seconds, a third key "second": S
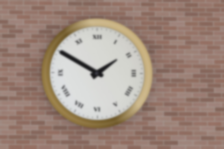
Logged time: {"hour": 1, "minute": 50}
